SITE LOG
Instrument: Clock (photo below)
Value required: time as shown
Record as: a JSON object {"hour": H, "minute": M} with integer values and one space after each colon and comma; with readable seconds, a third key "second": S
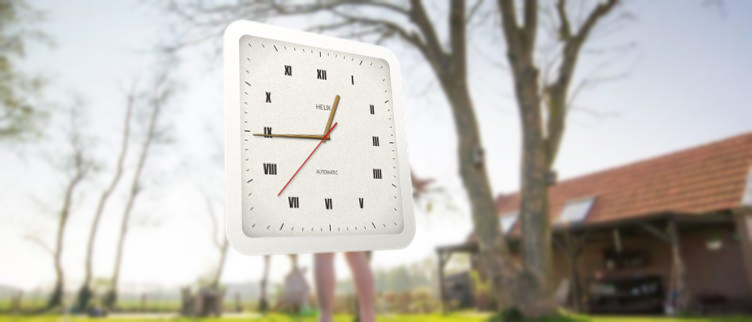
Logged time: {"hour": 12, "minute": 44, "second": 37}
